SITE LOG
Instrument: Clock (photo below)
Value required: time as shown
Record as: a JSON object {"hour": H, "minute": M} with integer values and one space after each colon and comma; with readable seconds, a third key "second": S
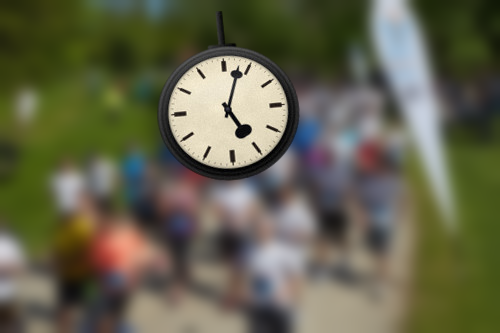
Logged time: {"hour": 5, "minute": 3}
